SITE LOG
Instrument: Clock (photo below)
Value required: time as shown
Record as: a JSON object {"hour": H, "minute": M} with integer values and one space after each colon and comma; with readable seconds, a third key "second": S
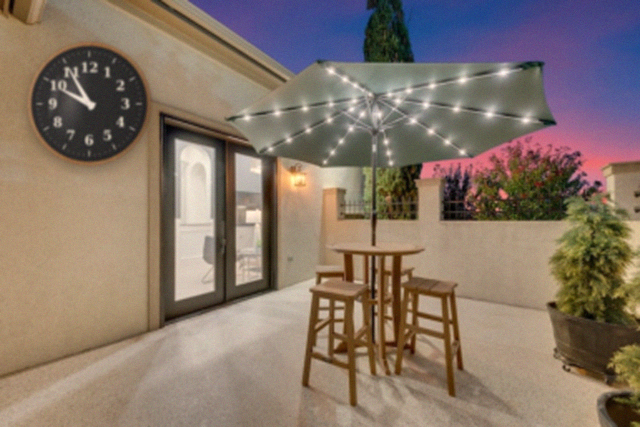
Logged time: {"hour": 9, "minute": 55}
